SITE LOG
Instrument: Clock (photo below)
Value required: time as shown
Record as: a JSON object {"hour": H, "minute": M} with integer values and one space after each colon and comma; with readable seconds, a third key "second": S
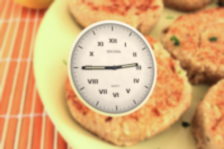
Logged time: {"hour": 2, "minute": 45}
